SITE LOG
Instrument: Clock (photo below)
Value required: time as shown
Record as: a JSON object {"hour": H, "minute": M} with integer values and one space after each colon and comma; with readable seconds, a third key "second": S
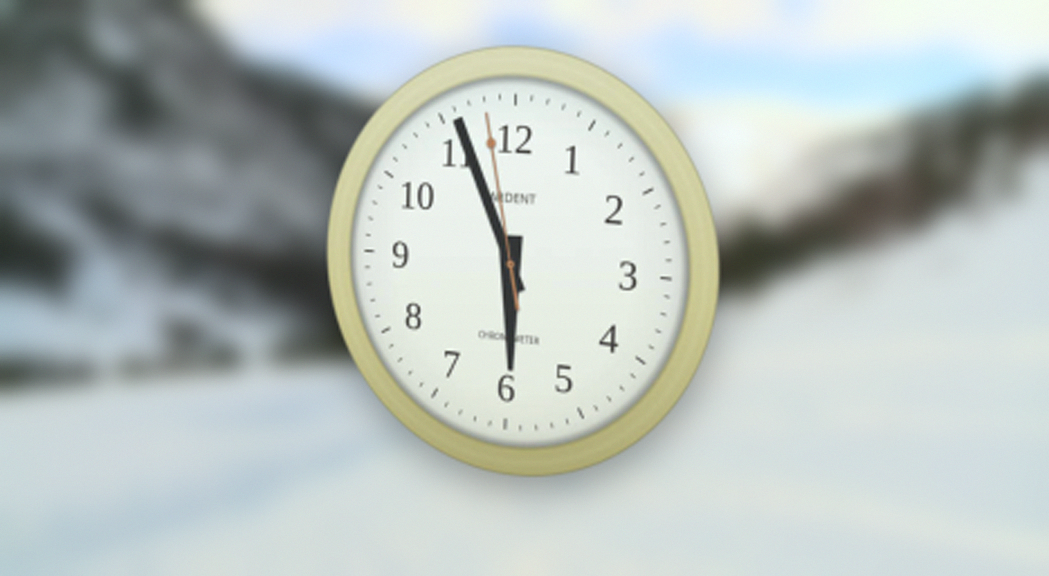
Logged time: {"hour": 5, "minute": 55, "second": 58}
